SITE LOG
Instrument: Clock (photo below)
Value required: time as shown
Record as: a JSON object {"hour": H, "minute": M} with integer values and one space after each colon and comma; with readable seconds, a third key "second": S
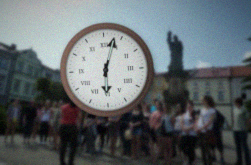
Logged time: {"hour": 6, "minute": 3}
